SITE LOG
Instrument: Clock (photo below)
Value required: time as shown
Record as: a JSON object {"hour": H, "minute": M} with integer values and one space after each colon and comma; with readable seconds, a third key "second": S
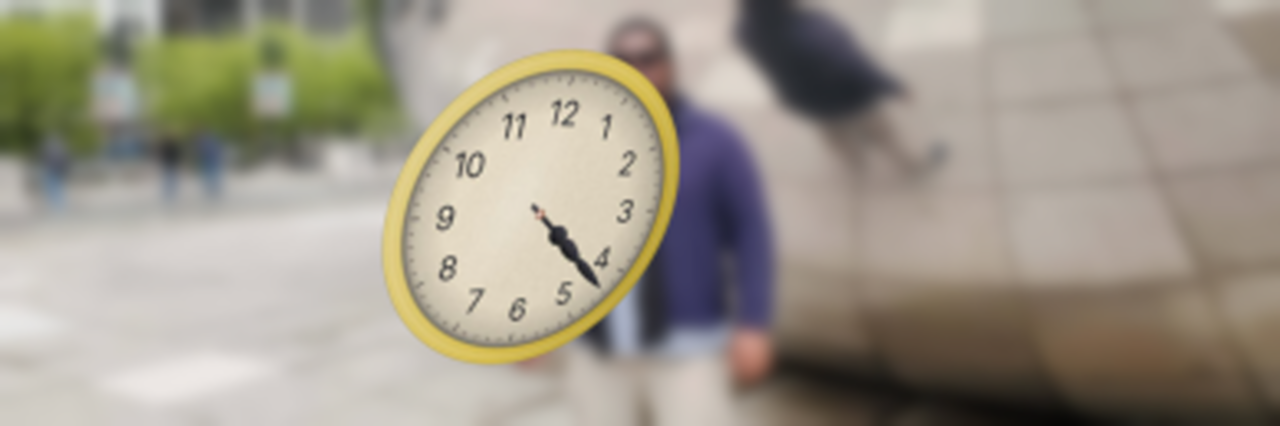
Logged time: {"hour": 4, "minute": 22}
